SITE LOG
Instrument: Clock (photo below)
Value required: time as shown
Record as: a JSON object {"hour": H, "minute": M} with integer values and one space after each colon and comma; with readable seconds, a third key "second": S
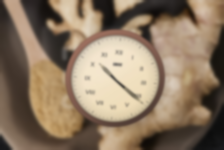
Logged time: {"hour": 10, "minute": 21}
